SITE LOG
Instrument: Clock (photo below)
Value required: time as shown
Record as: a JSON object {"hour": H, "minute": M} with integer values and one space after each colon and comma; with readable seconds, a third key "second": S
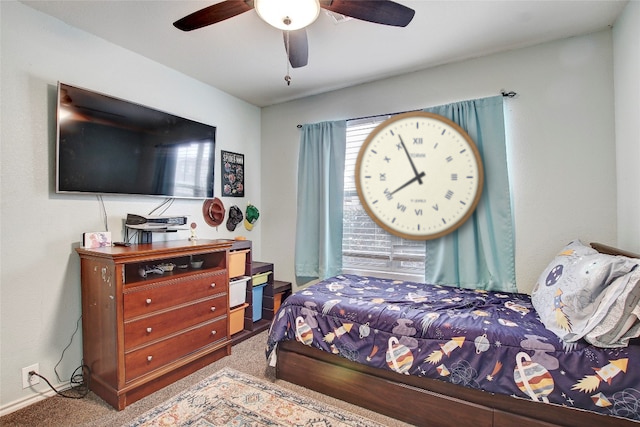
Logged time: {"hour": 7, "minute": 56}
